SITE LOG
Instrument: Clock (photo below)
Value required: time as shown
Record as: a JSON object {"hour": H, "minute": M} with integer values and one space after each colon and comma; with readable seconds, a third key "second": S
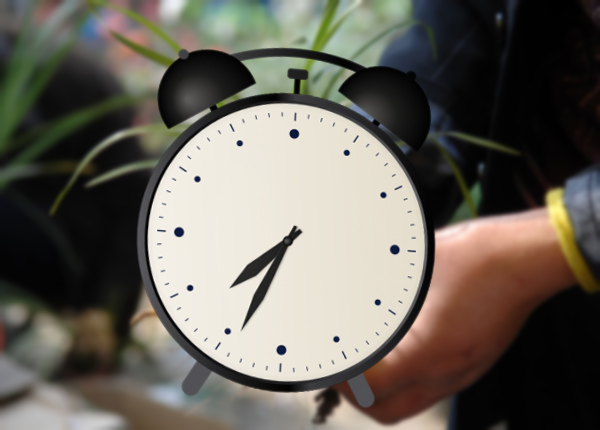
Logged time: {"hour": 7, "minute": 34}
